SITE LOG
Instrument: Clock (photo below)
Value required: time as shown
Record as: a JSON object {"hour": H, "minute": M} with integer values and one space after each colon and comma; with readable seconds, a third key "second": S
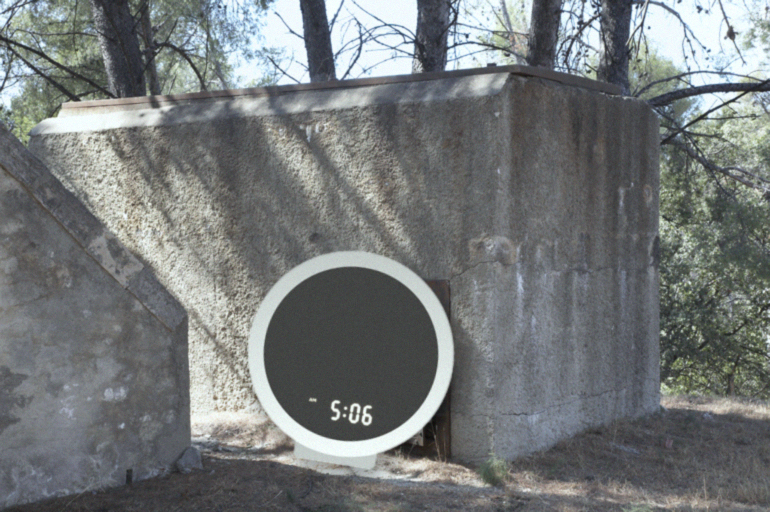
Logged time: {"hour": 5, "minute": 6}
